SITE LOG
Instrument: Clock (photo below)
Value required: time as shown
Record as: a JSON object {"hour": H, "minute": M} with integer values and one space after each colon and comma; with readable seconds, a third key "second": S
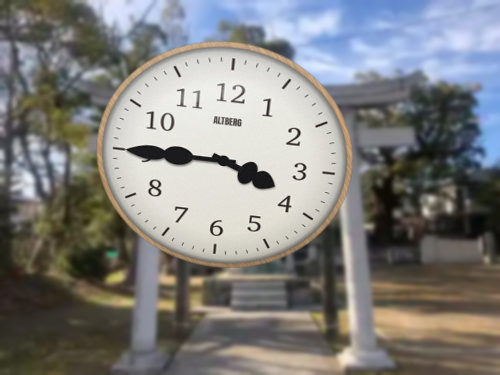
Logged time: {"hour": 3, "minute": 45}
